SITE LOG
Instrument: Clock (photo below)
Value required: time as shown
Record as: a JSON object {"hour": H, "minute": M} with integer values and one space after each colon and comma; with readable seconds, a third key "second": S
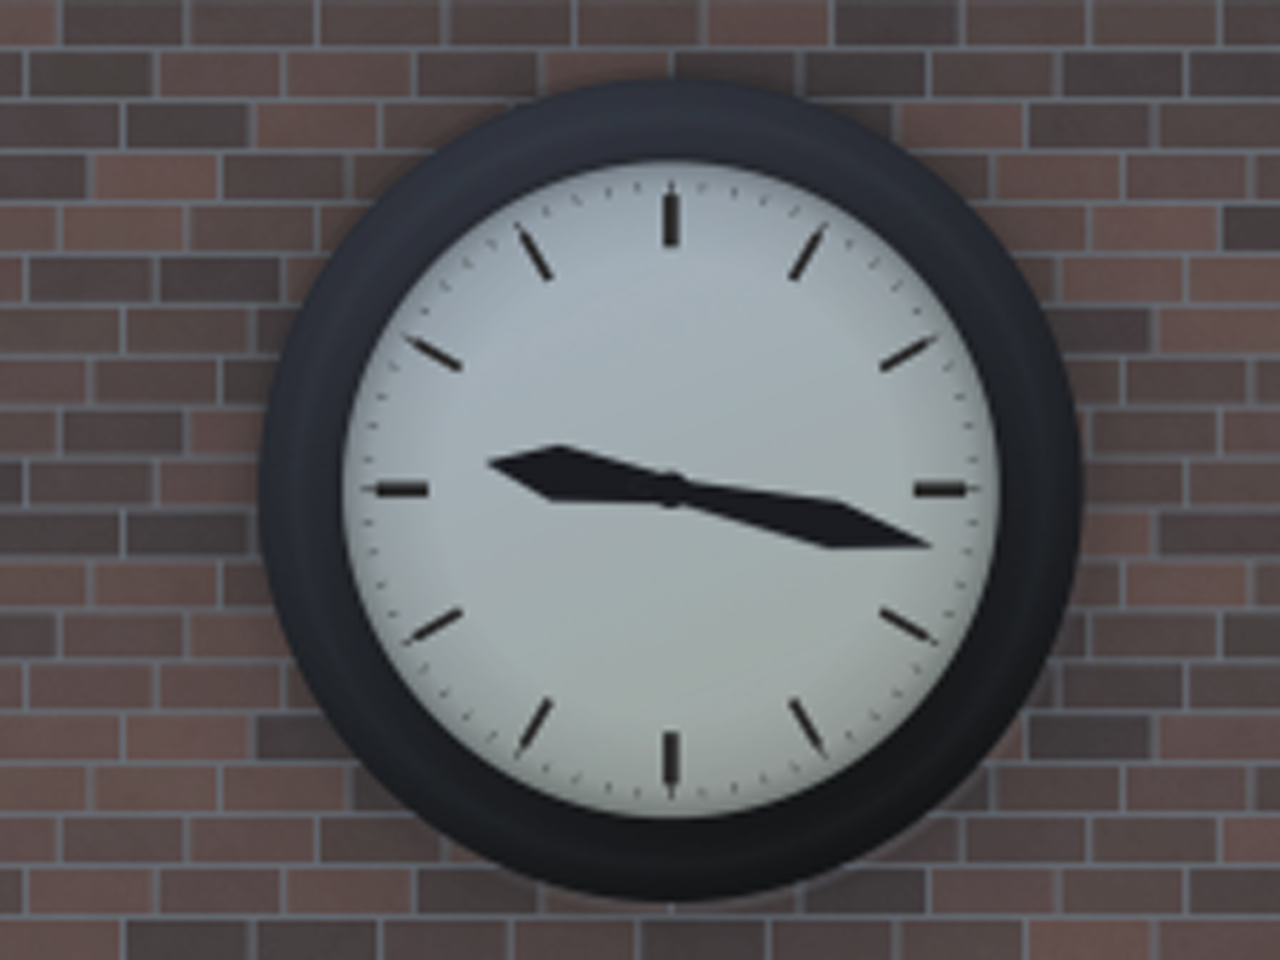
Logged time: {"hour": 9, "minute": 17}
